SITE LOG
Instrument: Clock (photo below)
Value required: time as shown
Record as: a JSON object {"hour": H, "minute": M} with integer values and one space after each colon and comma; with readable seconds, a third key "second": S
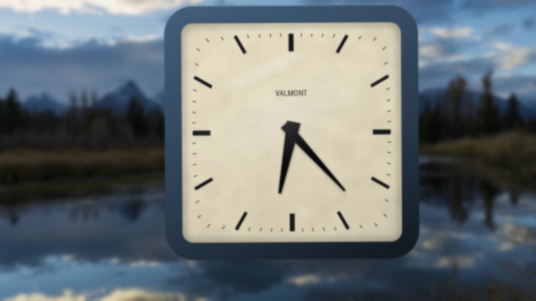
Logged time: {"hour": 6, "minute": 23}
